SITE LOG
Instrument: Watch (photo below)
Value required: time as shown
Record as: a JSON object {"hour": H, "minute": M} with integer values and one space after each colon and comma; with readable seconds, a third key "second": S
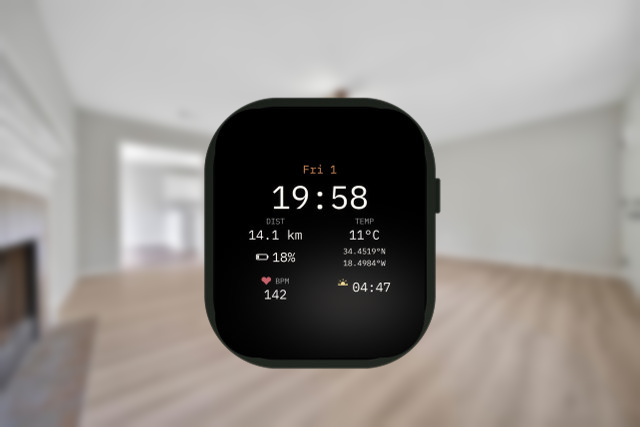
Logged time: {"hour": 19, "minute": 58}
